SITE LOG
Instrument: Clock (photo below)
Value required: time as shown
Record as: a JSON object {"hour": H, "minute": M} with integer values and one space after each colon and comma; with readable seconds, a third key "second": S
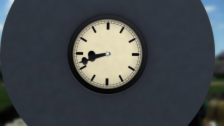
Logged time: {"hour": 8, "minute": 42}
